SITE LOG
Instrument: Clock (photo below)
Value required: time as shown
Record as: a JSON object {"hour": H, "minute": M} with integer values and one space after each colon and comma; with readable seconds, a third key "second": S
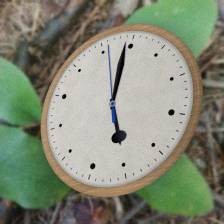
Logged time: {"hour": 4, "minute": 58, "second": 56}
